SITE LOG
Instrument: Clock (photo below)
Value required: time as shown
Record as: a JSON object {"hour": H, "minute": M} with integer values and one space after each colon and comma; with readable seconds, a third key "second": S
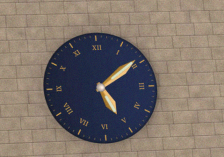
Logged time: {"hour": 5, "minute": 9}
